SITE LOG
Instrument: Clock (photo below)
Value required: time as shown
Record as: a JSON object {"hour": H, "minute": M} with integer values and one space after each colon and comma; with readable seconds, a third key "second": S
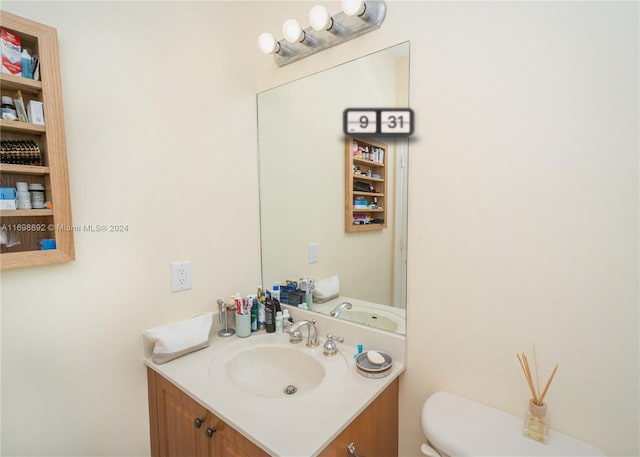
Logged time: {"hour": 9, "minute": 31}
